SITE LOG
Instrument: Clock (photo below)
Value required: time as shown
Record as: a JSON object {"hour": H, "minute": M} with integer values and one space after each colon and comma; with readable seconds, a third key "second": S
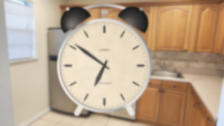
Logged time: {"hour": 6, "minute": 51}
